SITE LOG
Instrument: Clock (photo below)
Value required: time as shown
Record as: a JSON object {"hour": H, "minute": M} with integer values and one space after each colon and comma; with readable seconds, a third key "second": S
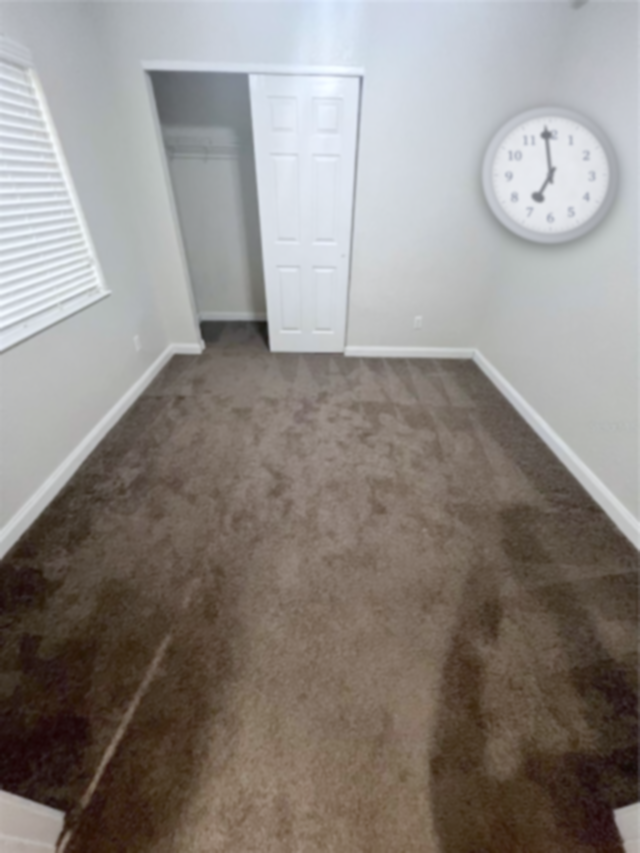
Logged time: {"hour": 6, "minute": 59}
